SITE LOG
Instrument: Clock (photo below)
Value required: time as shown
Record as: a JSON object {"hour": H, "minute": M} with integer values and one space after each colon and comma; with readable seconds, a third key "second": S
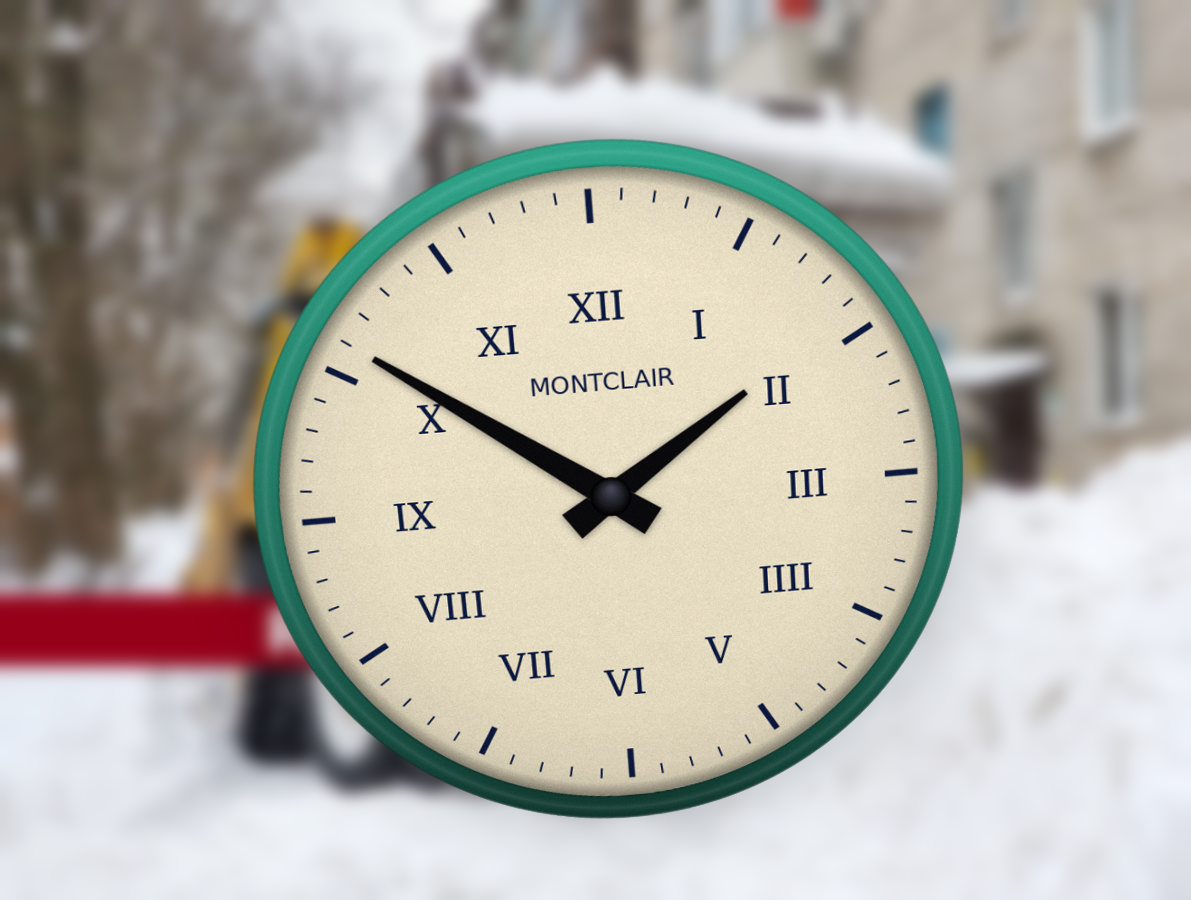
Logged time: {"hour": 1, "minute": 51}
